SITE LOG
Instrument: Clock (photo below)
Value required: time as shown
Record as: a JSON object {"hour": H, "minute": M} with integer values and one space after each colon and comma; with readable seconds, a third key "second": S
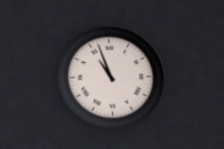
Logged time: {"hour": 10, "minute": 57}
